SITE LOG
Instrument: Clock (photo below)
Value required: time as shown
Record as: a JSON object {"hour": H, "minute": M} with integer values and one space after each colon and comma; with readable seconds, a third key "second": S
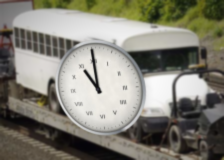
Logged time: {"hour": 11, "minute": 0}
